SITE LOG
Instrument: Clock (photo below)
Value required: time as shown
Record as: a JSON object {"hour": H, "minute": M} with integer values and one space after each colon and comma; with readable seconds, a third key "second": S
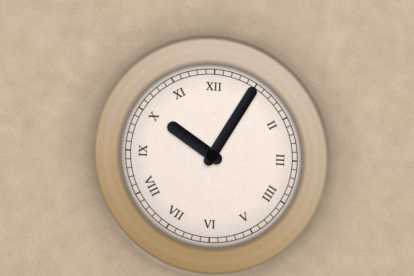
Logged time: {"hour": 10, "minute": 5}
